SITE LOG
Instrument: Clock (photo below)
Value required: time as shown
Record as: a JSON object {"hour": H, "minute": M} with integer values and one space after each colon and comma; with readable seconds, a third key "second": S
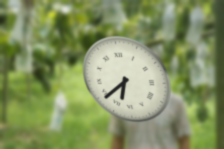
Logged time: {"hour": 6, "minute": 39}
